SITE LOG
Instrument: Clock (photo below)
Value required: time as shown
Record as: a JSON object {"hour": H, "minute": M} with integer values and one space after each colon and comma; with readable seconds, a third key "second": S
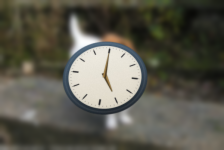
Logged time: {"hour": 5, "minute": 0}
